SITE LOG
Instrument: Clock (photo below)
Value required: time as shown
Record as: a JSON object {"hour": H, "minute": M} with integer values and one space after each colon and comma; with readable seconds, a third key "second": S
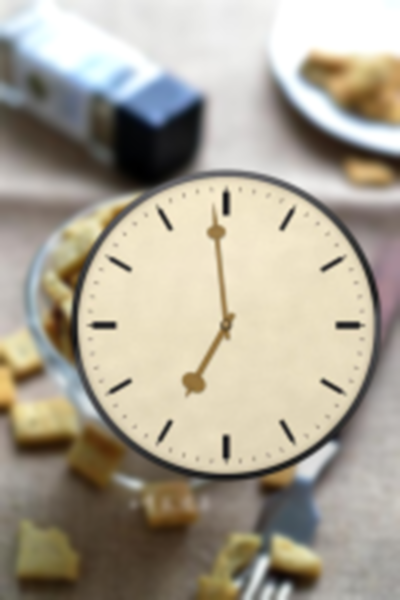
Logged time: {"hour": 6, "minute": 59}
